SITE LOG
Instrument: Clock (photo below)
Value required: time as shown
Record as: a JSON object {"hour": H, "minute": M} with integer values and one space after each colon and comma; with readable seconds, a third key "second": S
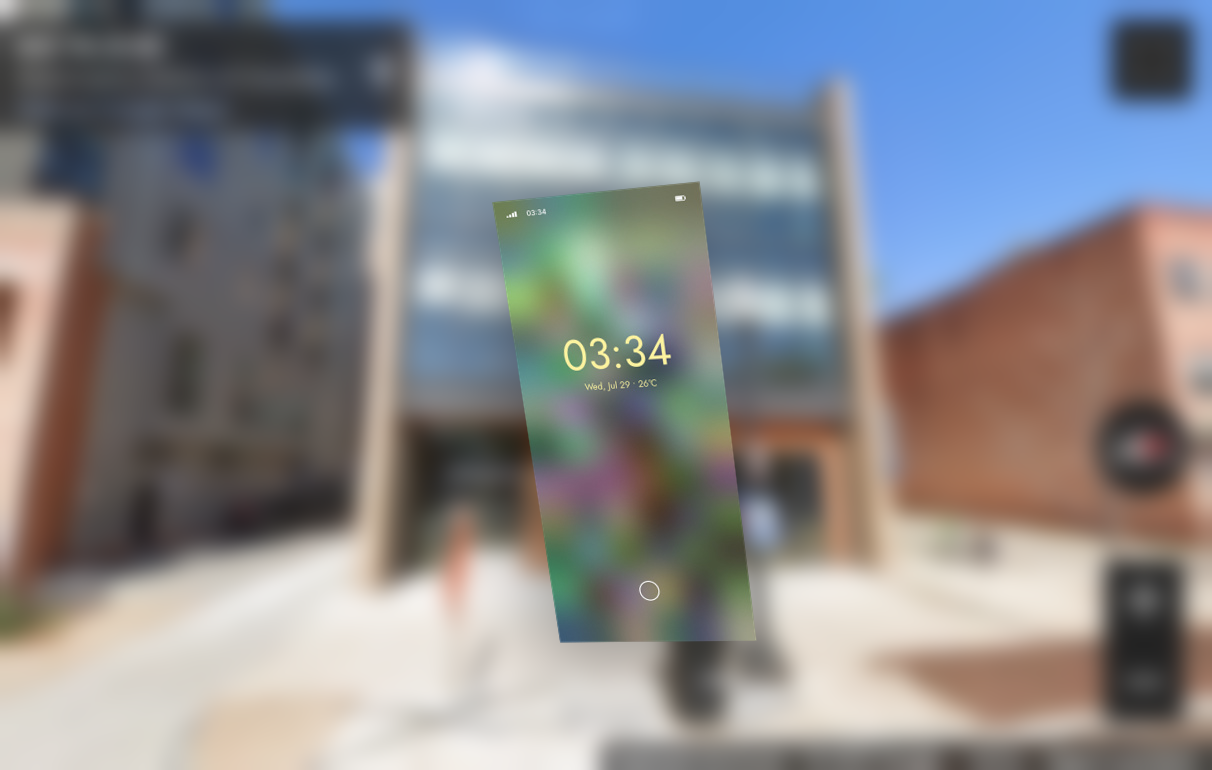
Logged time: {"hour": 3, "minute": 34}
